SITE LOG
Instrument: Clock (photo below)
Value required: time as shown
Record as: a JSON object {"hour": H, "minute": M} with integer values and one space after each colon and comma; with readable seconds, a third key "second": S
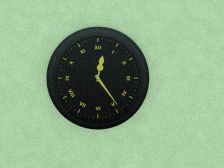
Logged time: {"hour": 12, "minute": 24}
